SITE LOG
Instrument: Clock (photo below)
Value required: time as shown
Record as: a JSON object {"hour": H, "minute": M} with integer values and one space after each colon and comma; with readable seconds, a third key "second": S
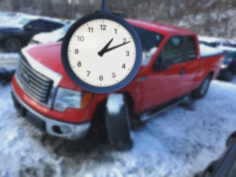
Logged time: {"hour": 1, "minute": 11}
